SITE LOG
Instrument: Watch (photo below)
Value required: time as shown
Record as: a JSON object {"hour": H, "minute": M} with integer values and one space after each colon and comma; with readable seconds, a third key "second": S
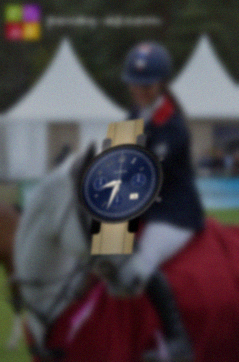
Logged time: {"hour": 8, "minute": 33}
